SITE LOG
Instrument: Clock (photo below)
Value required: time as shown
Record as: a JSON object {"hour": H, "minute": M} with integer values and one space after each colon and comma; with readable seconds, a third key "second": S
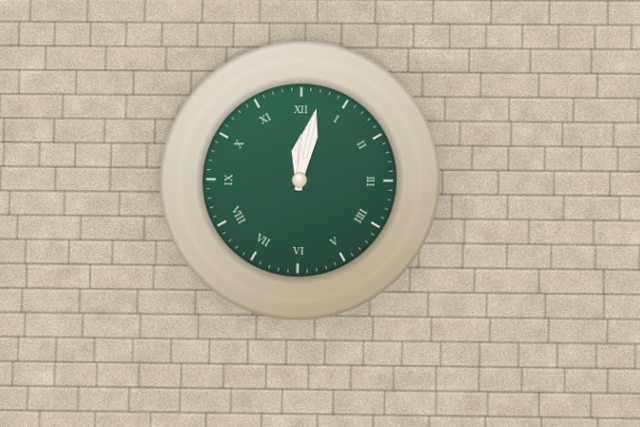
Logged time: {"hour": 12, "minute": 2}
